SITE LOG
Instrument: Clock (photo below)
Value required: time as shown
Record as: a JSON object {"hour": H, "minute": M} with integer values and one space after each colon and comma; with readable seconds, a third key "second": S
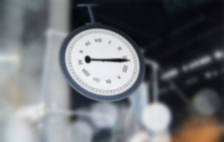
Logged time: {"hour": 9, "minute": 16}
